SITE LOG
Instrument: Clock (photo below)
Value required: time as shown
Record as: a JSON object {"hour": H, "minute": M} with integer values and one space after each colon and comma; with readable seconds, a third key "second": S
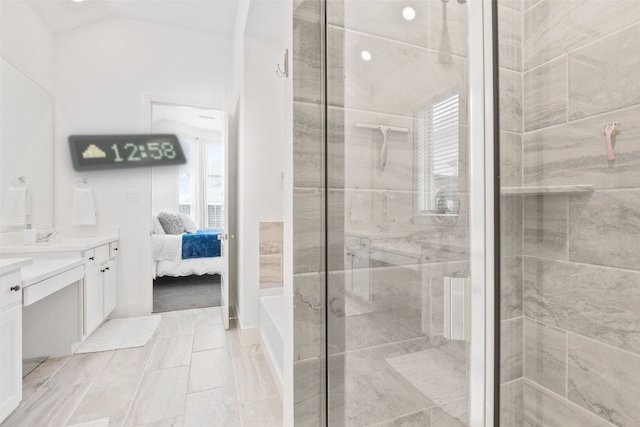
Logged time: {"hour": 12, "minute": 58}
